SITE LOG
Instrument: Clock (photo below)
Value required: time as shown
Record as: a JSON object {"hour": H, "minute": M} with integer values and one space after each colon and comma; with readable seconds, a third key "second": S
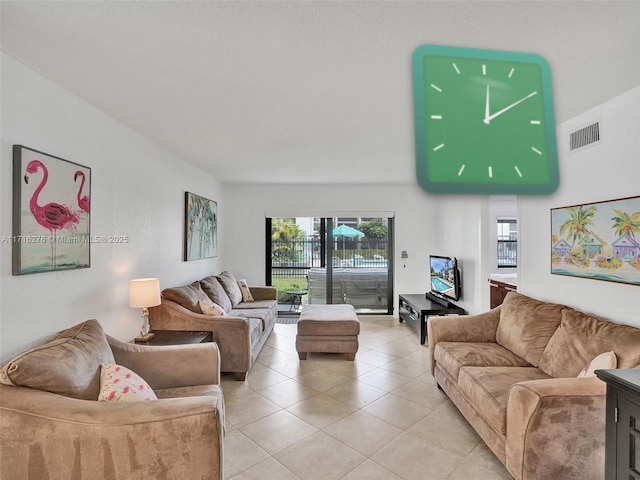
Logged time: {"hour": 12, "minute": 10}
